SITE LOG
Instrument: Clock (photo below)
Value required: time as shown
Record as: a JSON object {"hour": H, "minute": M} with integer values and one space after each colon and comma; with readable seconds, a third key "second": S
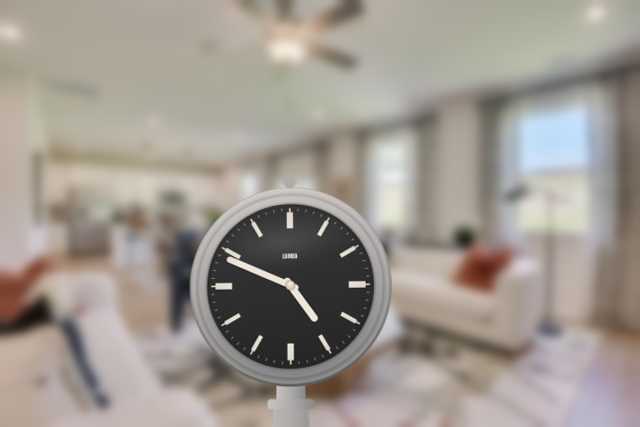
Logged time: {"hour": 4, "minute": 49}
